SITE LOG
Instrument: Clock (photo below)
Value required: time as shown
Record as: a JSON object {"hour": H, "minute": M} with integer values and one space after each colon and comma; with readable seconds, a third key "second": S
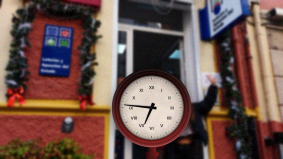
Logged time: {"hour": 6, "minute": 46}
